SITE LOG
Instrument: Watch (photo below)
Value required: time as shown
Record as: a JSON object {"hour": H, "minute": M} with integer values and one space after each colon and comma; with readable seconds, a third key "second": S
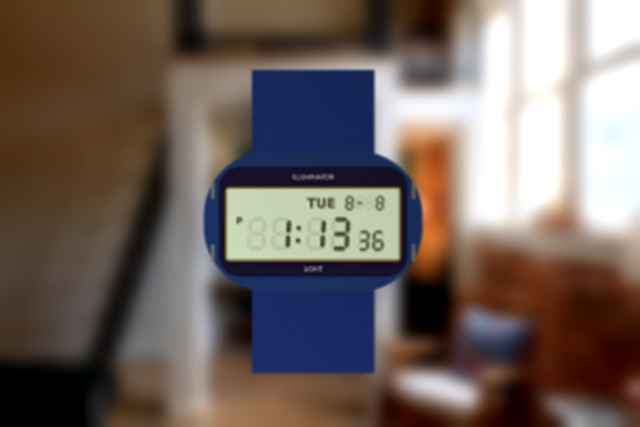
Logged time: {"hour": 1, "minute": 13, "second": 36}
